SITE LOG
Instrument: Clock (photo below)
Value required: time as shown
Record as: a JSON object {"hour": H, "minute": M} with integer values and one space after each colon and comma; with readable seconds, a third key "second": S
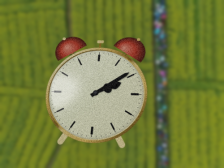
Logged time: {"hour": 2, "minute": 9}
